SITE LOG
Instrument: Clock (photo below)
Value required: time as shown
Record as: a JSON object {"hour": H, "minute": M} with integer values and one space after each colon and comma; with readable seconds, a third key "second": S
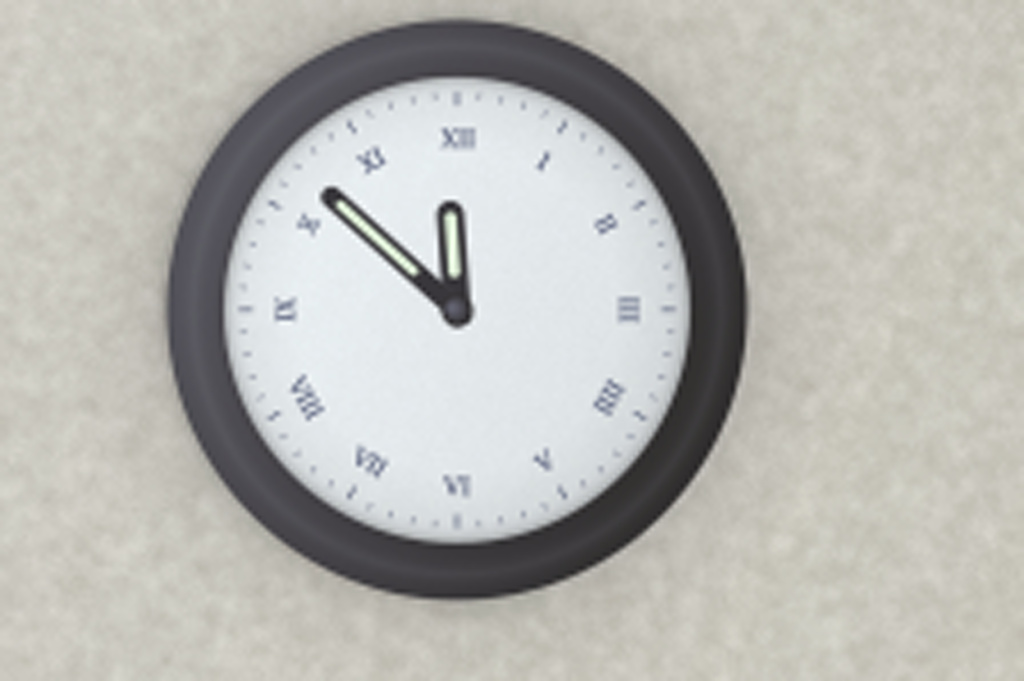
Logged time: {"hour": 11, "minute": 52}
